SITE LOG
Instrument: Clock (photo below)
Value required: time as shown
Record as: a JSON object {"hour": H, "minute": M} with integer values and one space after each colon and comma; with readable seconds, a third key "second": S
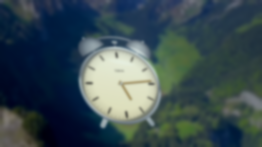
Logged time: {"hour": 5, "minute": 14}
